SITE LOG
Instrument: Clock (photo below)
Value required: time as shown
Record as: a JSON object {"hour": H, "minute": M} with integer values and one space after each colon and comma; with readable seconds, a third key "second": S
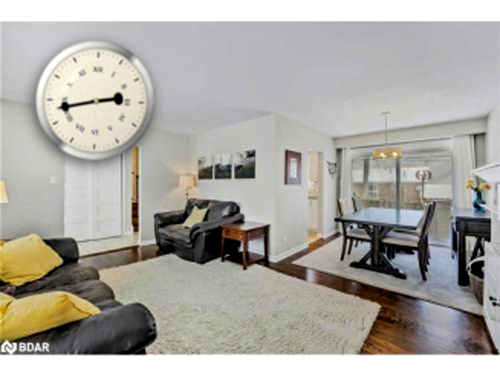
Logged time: {"hour": 2, "minute": 43}
